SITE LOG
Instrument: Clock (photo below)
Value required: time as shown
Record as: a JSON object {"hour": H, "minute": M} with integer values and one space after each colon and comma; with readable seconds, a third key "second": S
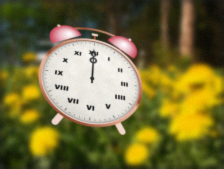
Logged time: {"hour": 12, "minute": 0}
